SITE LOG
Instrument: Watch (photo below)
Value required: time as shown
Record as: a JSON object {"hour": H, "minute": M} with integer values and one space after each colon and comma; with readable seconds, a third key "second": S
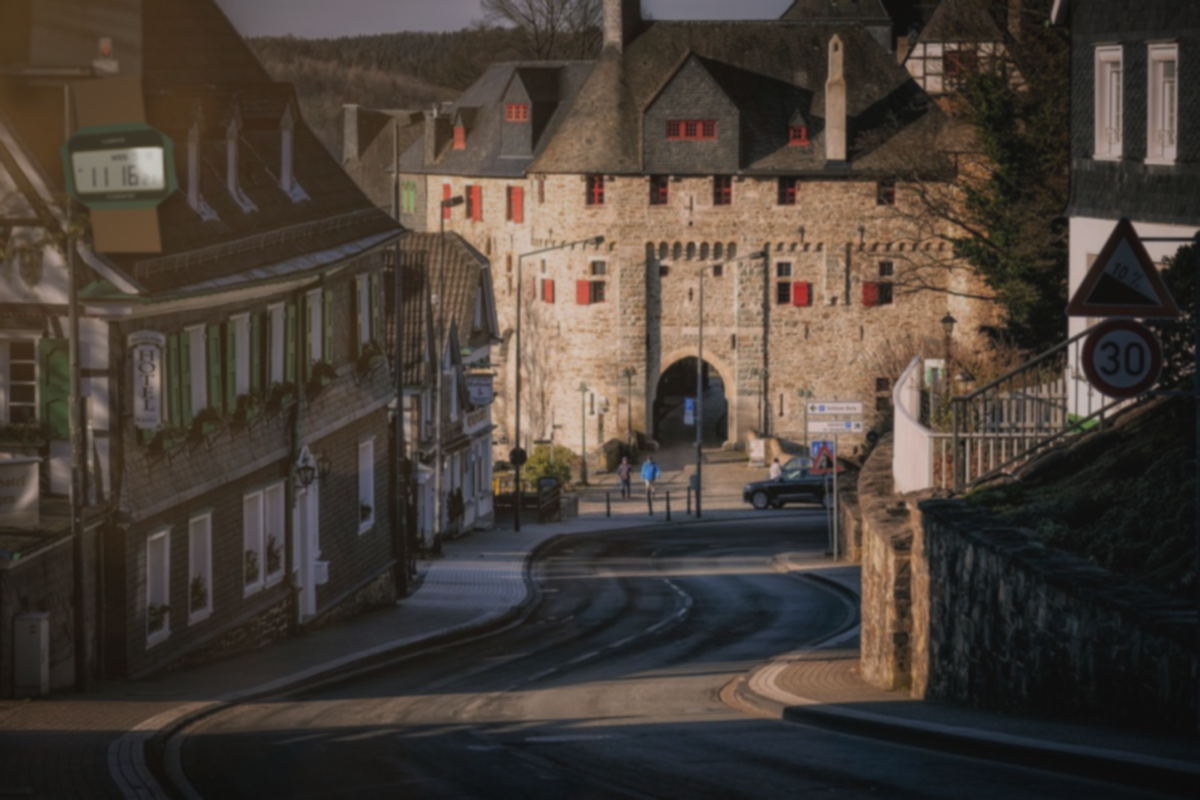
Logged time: {"hour": 11, "minute": 16}
